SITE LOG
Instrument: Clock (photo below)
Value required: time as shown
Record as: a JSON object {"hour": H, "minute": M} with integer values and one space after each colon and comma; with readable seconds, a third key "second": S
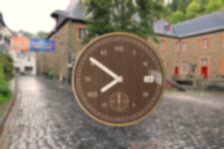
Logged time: {"hour": 7, "minute": 51}
